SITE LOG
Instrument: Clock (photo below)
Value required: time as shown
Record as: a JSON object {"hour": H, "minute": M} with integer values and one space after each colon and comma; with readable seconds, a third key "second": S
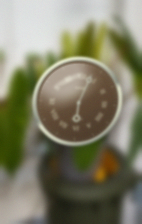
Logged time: {"hour": 6, "minute": 3}
